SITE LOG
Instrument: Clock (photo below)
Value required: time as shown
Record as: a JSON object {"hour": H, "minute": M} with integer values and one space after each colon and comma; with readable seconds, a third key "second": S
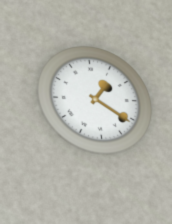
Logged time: {"hour": 1, "minute": 21}
